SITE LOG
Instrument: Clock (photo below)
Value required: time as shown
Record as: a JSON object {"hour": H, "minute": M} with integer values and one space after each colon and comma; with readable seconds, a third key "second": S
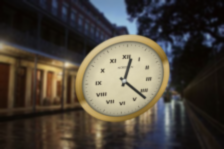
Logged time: {"hour": 12, "minute": 22}
